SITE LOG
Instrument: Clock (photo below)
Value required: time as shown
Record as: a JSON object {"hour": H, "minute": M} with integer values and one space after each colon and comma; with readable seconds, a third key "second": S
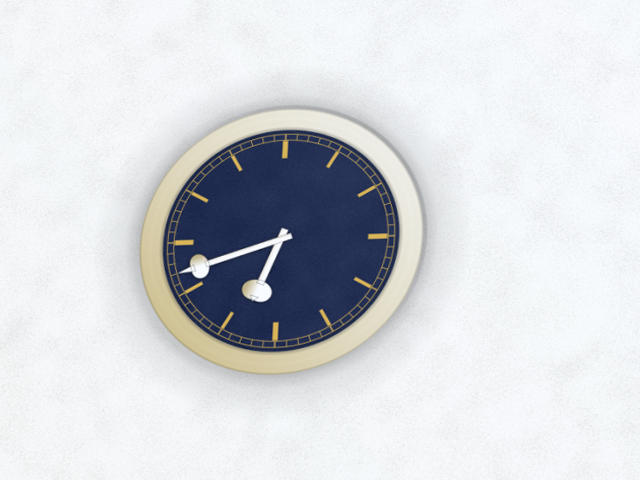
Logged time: {"hour": 6, "minute": 42}
